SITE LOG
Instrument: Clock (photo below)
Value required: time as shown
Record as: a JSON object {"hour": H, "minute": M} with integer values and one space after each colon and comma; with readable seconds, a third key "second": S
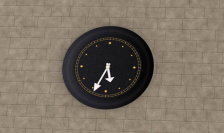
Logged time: {"hour": 5, "minute": 34}
